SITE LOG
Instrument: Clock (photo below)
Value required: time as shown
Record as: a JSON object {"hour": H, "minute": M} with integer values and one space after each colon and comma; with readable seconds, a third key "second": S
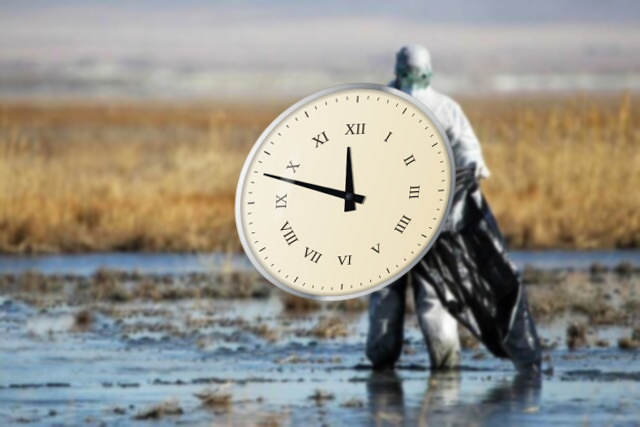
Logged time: {"hour": 11, "minute": 48}
